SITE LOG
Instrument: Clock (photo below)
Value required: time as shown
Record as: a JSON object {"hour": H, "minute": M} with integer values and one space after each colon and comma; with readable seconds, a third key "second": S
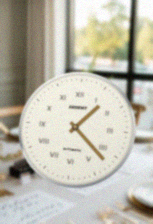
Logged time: {"hour": 1, "minute": 22}
